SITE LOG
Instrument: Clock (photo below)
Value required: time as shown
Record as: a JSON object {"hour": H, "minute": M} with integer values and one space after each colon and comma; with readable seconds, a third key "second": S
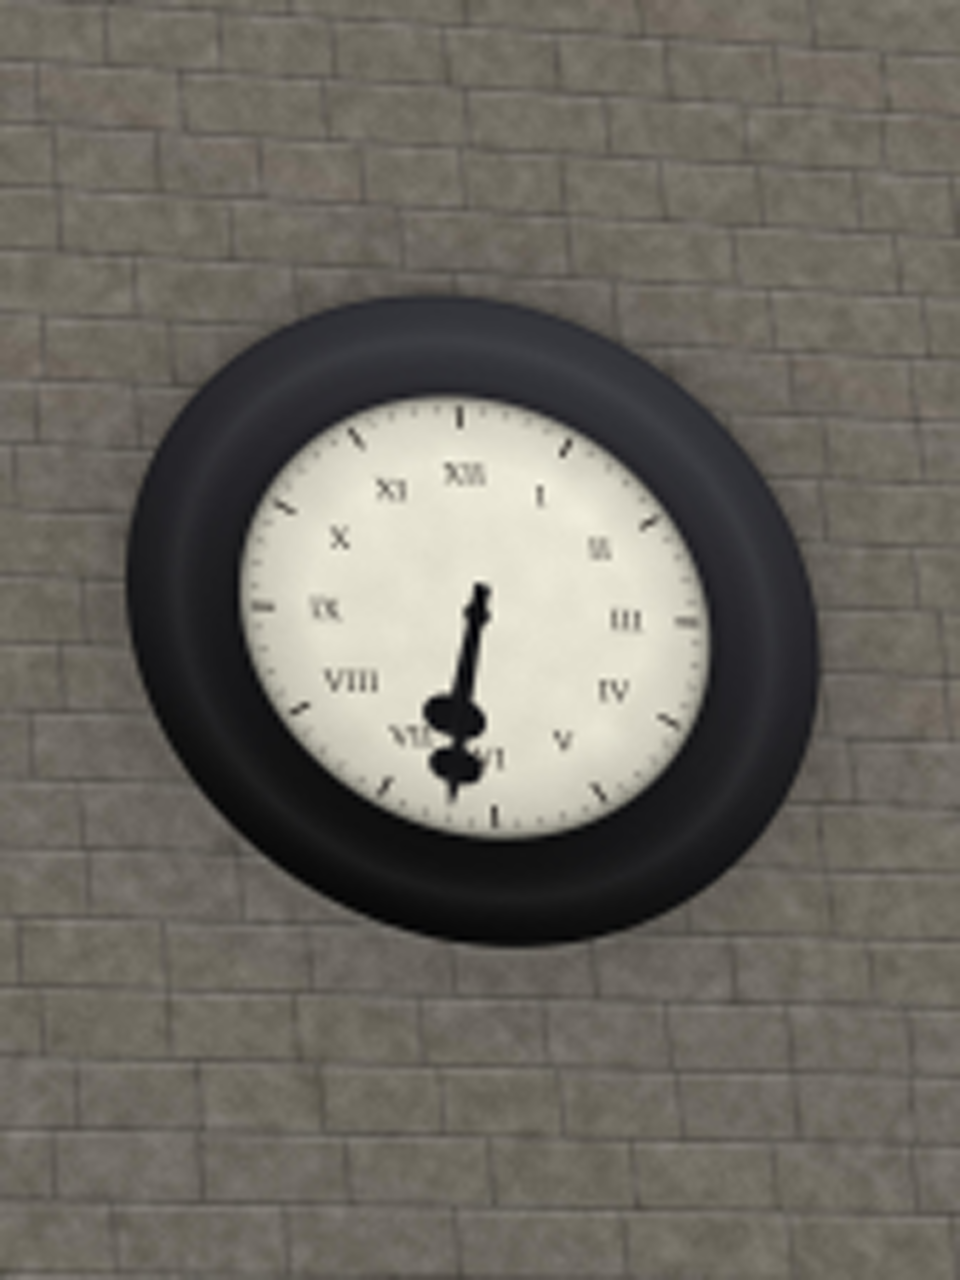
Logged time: {"hour": 6, "minute": 32}
